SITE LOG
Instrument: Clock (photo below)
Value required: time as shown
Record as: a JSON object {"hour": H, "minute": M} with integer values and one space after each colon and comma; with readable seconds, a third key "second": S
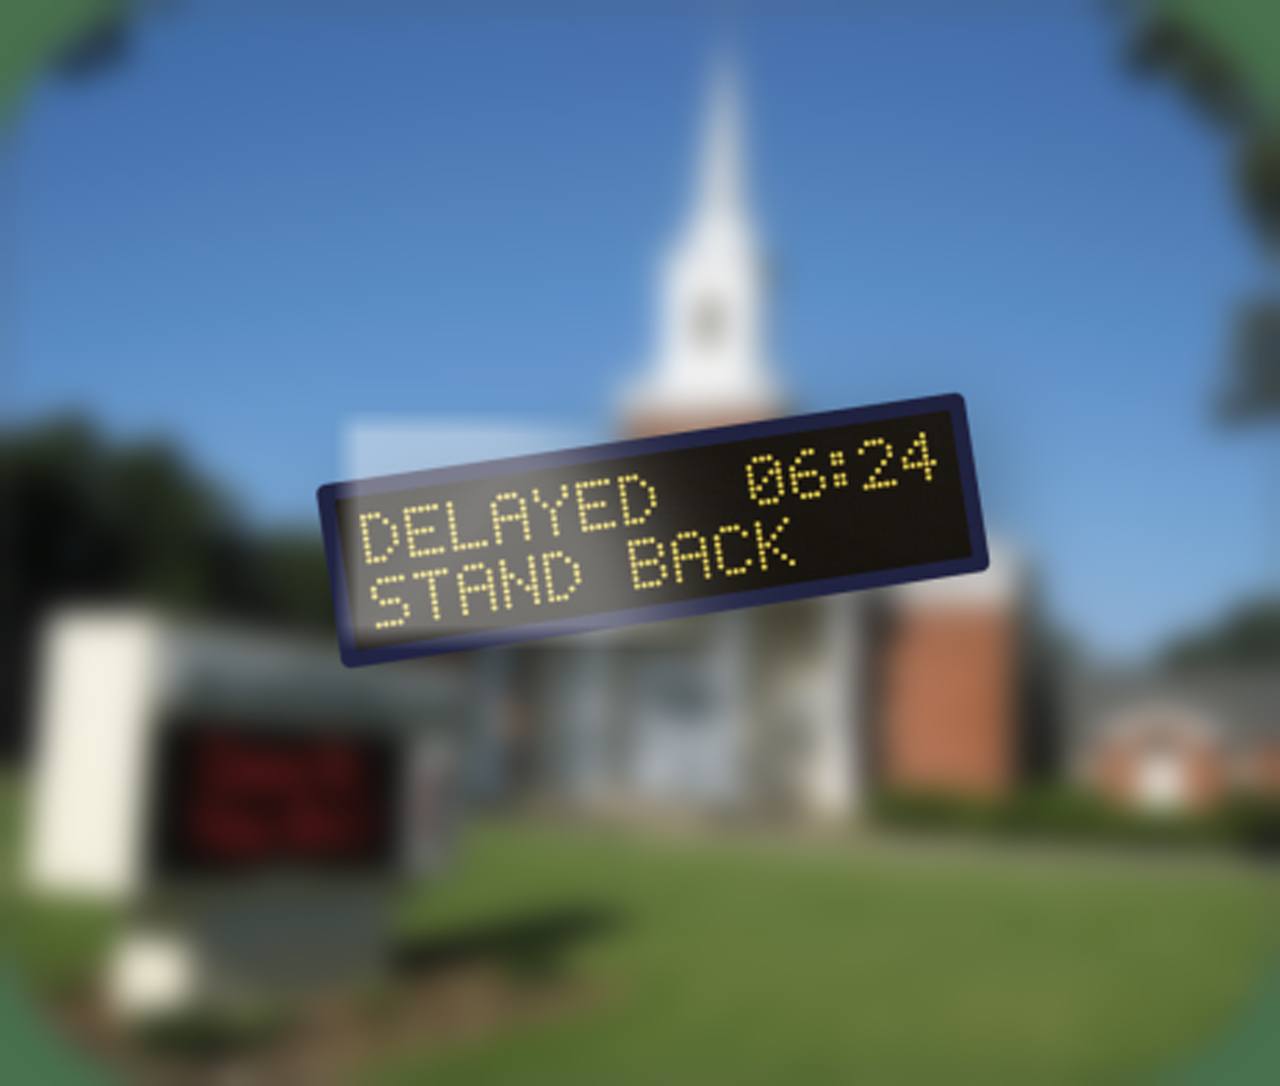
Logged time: {"hour": 6, "minute": 24}
